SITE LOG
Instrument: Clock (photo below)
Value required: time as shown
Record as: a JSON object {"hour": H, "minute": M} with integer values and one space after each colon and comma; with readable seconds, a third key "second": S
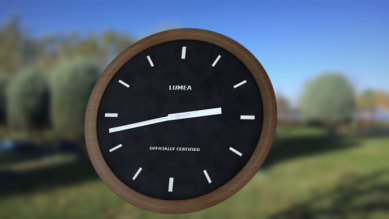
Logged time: {"hour": 2, "minute": 42, "second": 43}
